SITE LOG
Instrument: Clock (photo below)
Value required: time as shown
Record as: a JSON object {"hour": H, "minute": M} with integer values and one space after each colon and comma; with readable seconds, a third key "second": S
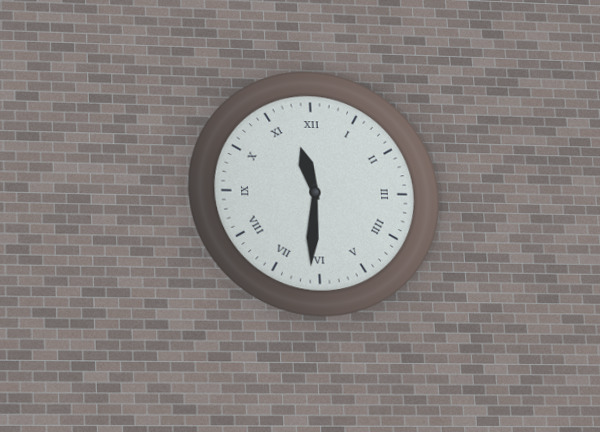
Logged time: {"hour": 11, "minute": 31}
